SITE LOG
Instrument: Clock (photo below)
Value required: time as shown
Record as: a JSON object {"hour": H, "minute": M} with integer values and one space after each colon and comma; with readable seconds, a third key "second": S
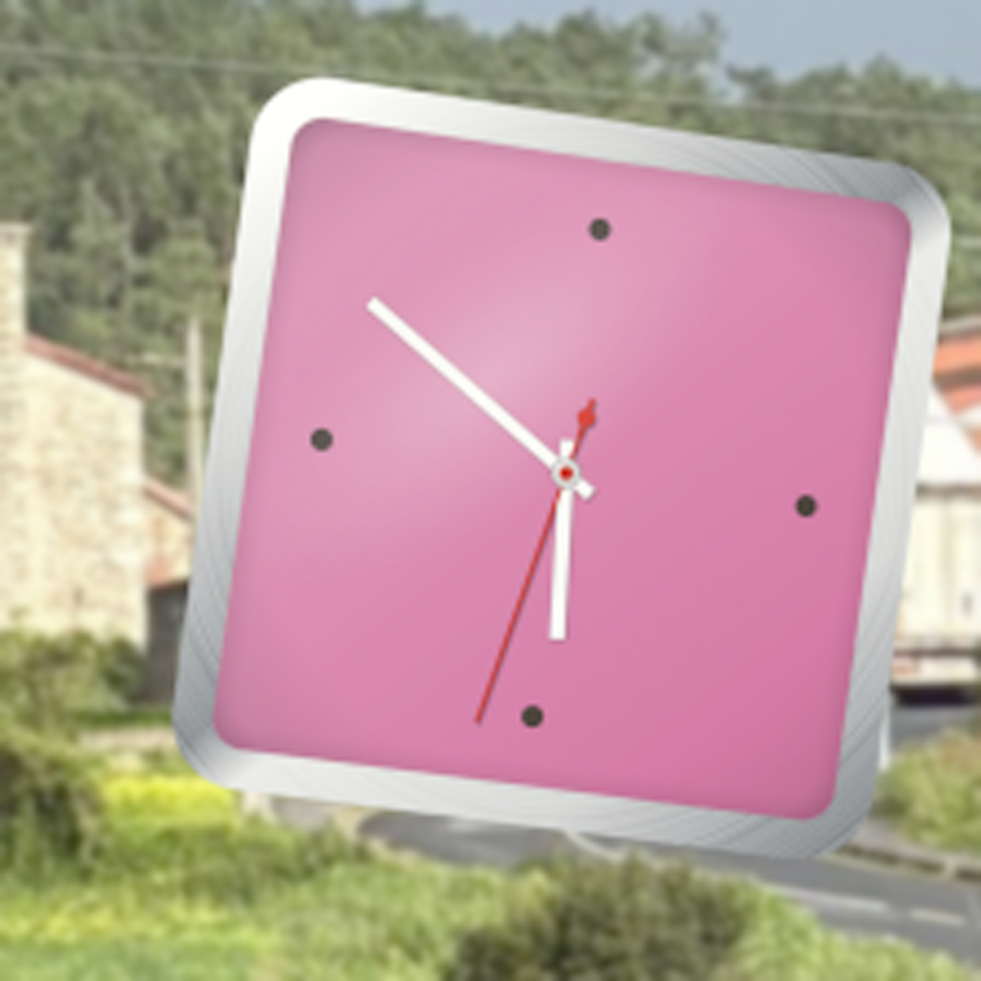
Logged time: {"hour": 5, "minute": 50, "second": 32}
